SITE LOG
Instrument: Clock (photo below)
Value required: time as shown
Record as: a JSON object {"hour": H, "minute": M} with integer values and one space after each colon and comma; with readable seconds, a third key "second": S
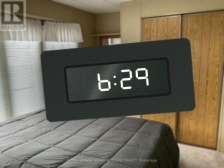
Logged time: {"hour": 6, "minute": 29}
